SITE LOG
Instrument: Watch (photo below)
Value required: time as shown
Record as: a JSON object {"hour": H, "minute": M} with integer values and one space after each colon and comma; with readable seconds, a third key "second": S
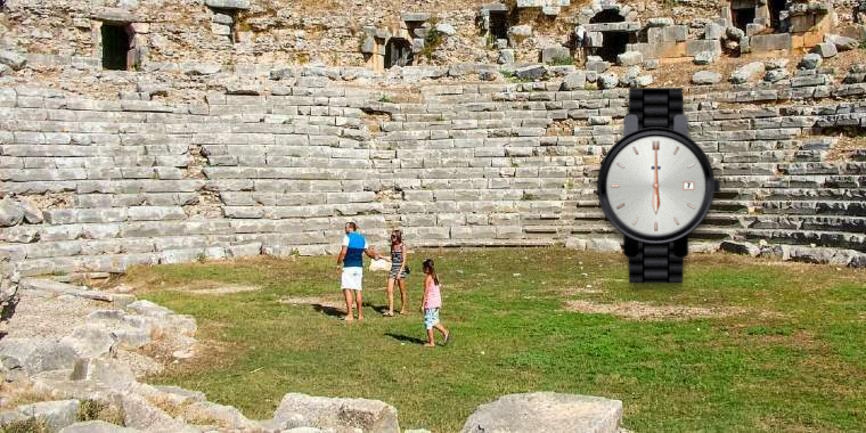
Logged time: {"hour": 6, "minute": 0}
